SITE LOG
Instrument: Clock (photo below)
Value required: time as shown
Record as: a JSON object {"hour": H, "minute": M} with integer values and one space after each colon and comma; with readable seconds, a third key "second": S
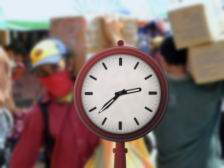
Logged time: {"hour": 2, "minute": 38}
